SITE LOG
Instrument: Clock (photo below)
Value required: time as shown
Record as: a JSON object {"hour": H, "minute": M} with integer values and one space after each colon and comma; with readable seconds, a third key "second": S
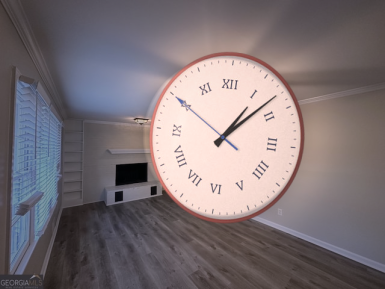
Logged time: {"hour": 1, "minute": 7, "second": 50}
